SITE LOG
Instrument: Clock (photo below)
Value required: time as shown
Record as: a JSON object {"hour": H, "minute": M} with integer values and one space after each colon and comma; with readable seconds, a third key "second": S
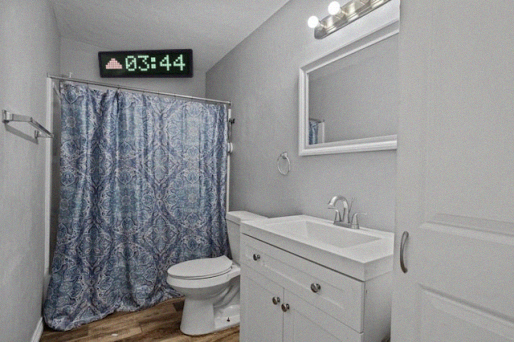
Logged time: {"hour": 3, "minute": 44}
